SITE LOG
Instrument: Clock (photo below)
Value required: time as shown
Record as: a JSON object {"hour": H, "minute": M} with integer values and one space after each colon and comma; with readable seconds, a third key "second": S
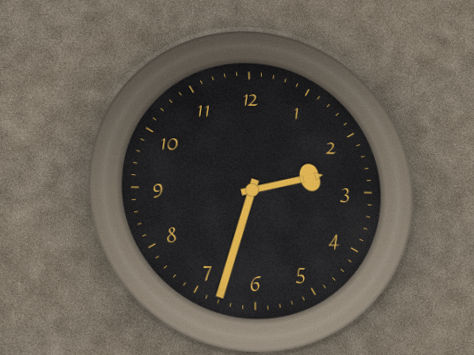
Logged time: {"hour": 2, "minute": 33}
